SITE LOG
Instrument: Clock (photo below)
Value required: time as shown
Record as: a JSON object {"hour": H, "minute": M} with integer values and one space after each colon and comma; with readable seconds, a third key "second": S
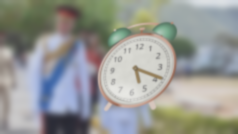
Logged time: {"hour": 5, "minute": 19}
